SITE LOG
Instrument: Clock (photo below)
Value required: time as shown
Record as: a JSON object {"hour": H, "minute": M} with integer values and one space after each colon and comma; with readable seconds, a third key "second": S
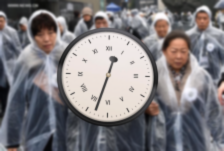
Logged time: {"hour": 12, "minute": 33}
